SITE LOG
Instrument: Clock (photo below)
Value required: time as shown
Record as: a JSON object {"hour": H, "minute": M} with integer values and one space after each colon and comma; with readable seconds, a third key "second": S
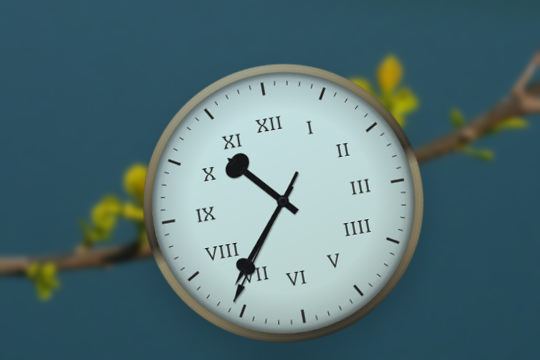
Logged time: {"hour": 10, "minute": 36, "second": 36}
